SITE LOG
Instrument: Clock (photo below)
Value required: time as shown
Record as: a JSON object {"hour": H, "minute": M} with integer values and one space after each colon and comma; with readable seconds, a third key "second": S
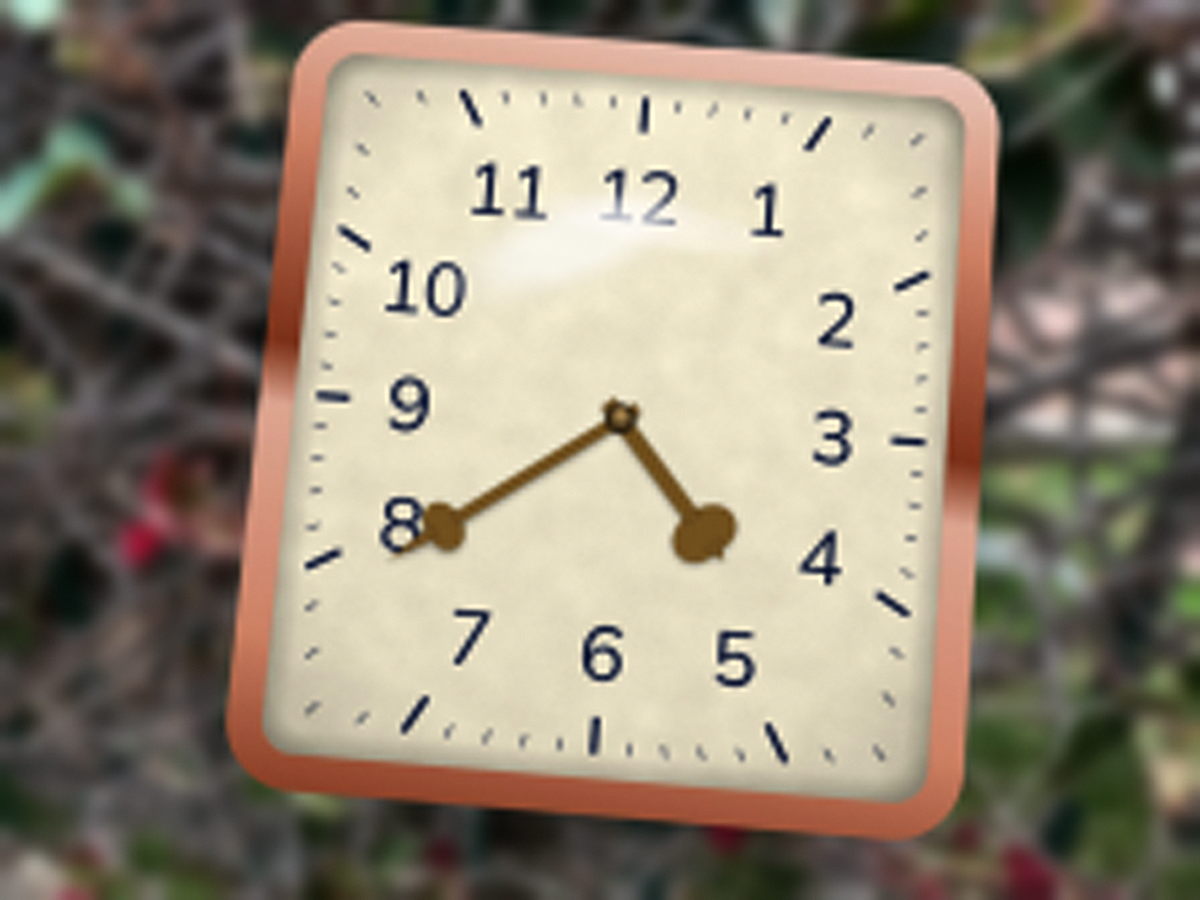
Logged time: {"hour": 4, "minute": 39}
